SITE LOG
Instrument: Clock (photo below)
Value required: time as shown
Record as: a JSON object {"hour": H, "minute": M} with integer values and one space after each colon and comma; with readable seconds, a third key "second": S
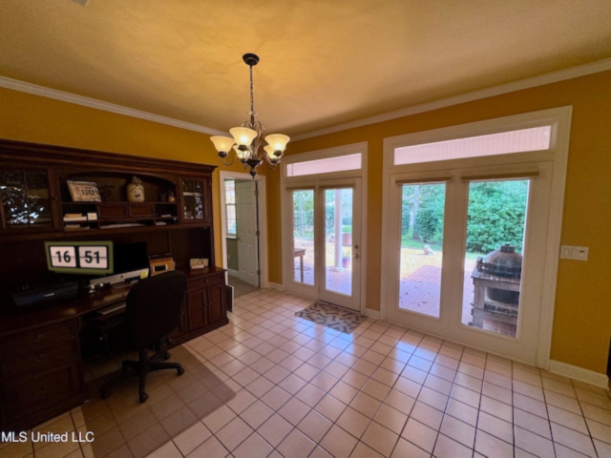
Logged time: {"hour": 16, "minute": 51}
